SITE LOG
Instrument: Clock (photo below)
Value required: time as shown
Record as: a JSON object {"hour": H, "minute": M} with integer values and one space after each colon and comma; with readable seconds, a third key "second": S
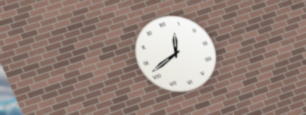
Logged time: {"hour": 12, "minute": 42}
